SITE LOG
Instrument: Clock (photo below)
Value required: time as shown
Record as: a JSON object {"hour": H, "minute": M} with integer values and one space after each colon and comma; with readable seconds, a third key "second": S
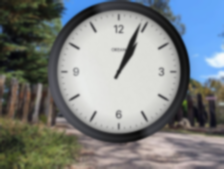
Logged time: {"hour": 1, "minute": 4}
